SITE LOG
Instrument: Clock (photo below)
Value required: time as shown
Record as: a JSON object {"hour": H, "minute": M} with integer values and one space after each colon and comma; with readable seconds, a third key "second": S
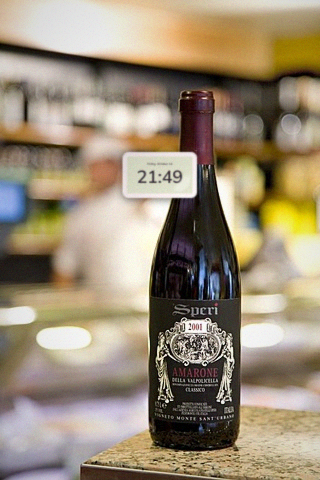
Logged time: {"hour": 21, "minute": 49}
